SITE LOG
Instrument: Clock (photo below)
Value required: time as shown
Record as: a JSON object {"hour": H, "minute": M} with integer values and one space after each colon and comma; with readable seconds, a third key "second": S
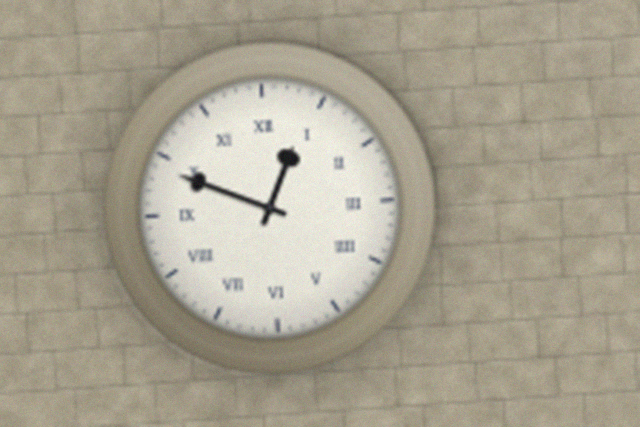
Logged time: {"hour": 12, "minute": 49}
